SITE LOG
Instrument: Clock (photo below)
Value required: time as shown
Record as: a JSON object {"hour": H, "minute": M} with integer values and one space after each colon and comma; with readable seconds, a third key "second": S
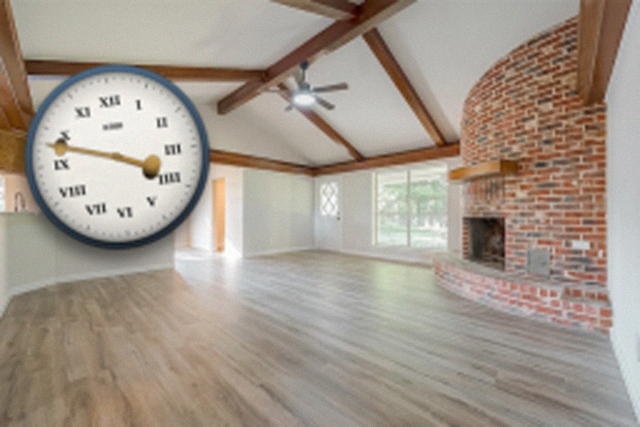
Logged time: {"hour": 3, "minute": 48}
